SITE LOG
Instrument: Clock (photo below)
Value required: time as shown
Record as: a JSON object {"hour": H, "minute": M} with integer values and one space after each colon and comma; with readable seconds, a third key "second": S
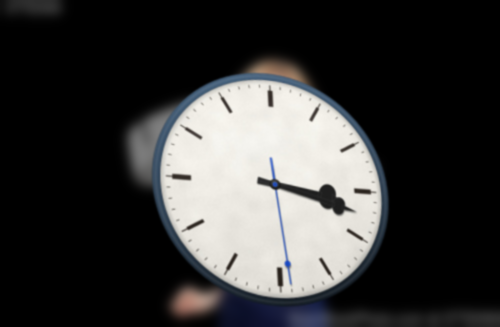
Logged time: {"hour": 3, "minute": 17, "second": 29}
